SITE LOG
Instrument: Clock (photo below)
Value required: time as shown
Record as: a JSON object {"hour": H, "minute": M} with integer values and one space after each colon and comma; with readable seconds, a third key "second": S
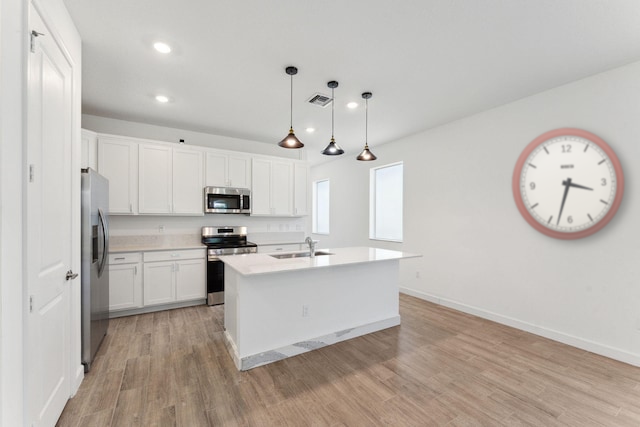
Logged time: {"hour": 3, "minute": 33}
